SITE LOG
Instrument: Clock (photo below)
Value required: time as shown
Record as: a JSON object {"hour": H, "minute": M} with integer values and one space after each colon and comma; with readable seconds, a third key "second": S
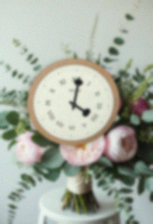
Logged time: {"hour": 4, "minute": 1}
